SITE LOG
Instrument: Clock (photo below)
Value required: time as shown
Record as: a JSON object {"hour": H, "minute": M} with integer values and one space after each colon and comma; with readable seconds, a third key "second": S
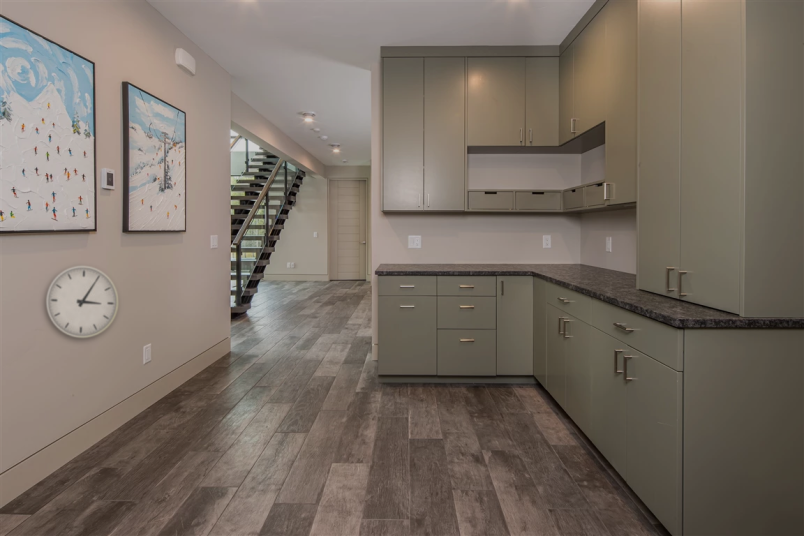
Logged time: {"hour": 3, "minute": 5}
